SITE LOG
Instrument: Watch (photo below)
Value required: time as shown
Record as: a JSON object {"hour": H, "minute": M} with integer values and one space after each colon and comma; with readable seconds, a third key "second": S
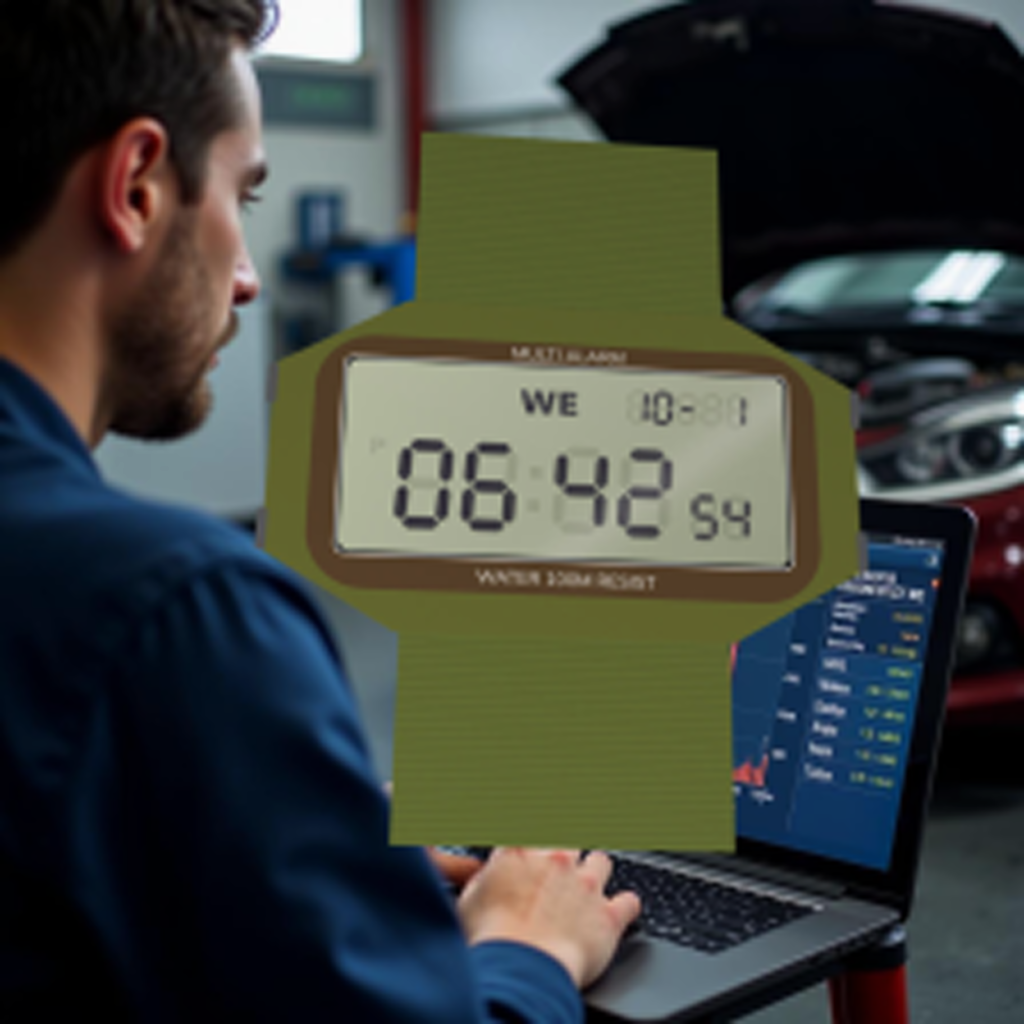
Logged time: {"hour": 6, "minute": 42, "second": 54}
